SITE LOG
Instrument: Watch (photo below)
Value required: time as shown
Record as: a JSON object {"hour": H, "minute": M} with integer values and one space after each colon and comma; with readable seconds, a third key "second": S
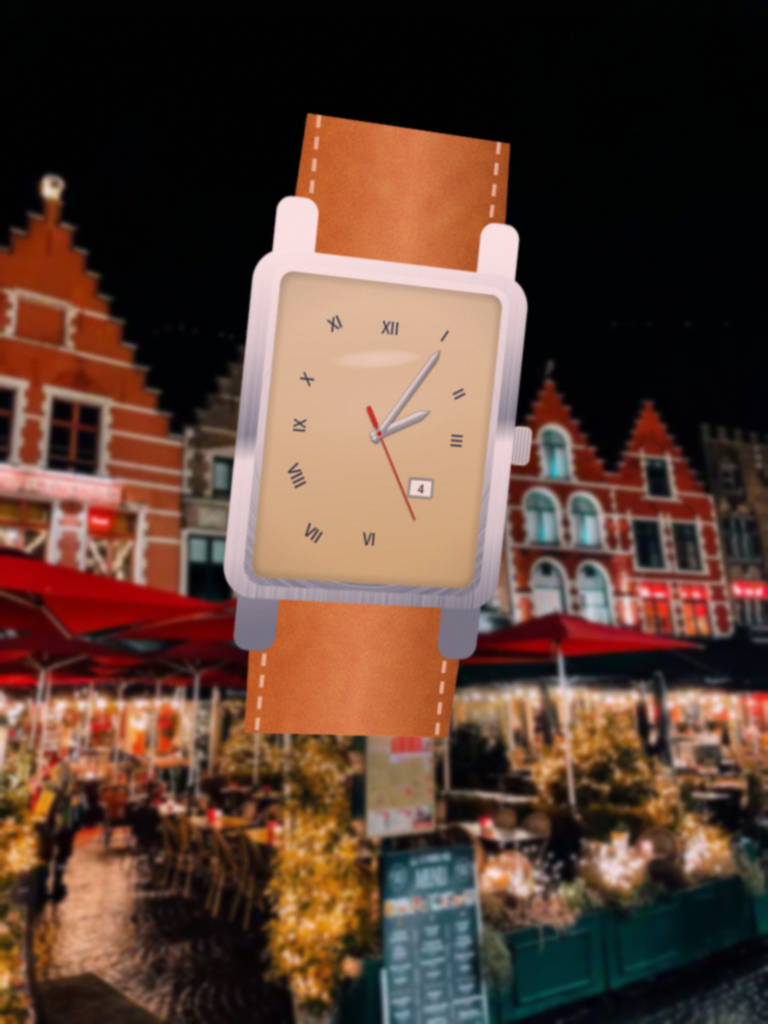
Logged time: {"hour": 2, "minute": 5, "second": 25}
